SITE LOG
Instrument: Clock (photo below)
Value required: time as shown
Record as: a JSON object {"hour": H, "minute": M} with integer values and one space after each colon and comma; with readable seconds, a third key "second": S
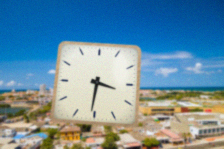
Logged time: {"hour": 3, "minute": 31}
